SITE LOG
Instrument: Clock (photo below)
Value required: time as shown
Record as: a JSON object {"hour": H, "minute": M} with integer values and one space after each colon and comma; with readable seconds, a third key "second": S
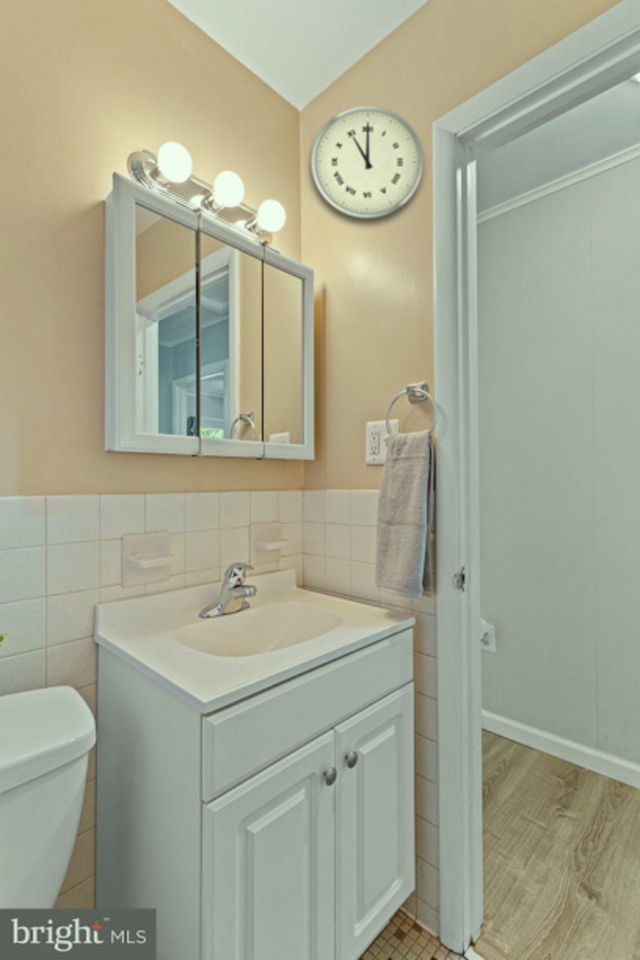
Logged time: {"hour": 11, "minute": 0}
